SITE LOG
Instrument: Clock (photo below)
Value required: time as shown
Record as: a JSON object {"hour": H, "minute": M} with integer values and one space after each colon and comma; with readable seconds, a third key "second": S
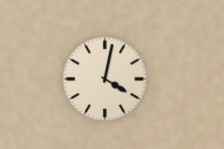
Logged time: {"hour": 4, "minute": 2}
